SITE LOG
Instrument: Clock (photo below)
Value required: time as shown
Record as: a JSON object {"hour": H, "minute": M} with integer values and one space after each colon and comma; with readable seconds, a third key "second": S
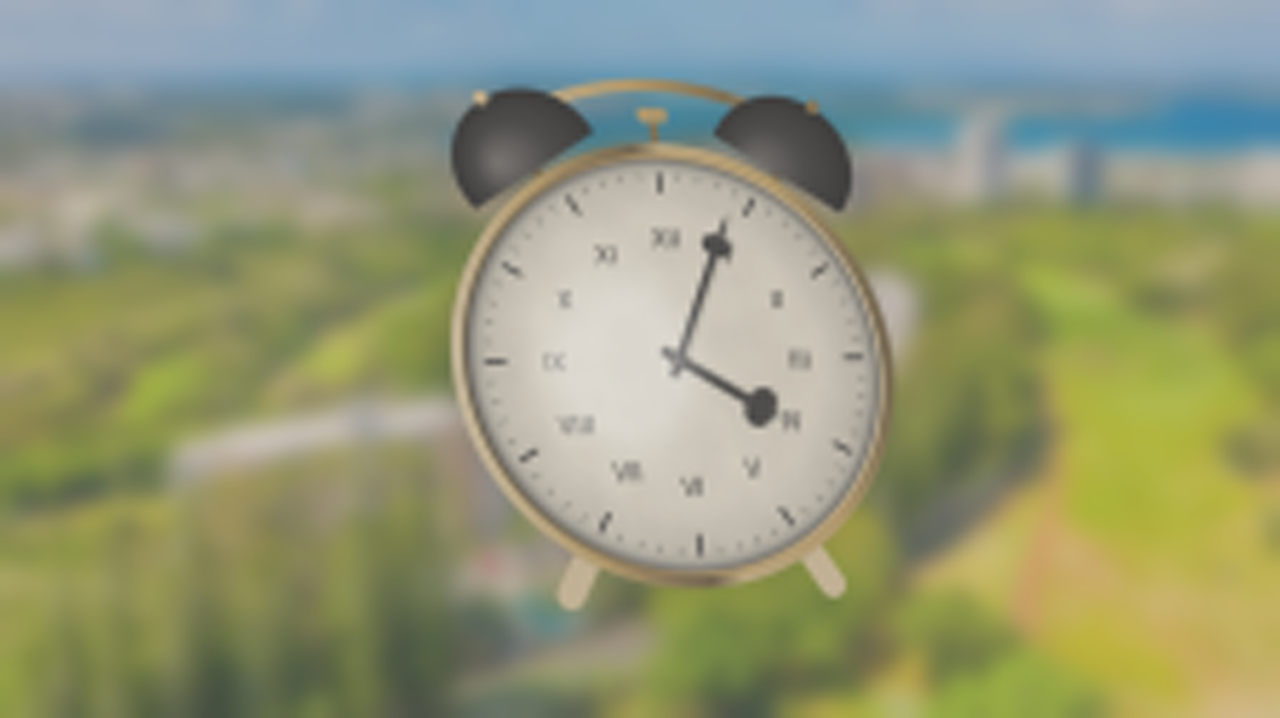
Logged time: {"hour": 4, "minute": 4}
